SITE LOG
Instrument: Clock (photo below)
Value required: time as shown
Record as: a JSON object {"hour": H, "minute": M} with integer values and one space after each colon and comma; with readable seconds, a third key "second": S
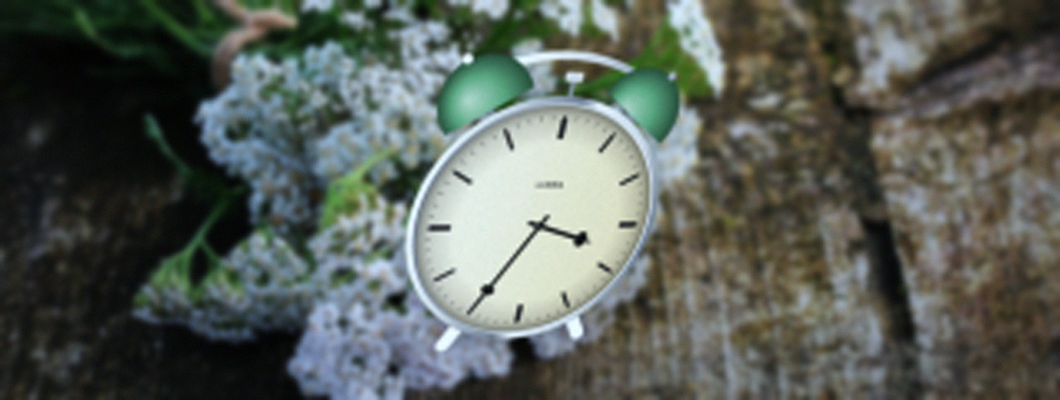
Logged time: {"hour": 3, "minute": 35}
